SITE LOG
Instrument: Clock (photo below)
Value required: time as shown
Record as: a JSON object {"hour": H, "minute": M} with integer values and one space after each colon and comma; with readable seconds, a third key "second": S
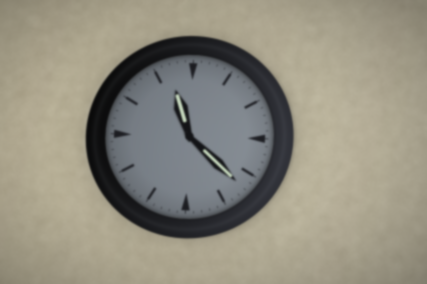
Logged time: {"hour": 11, "minute": 22}
